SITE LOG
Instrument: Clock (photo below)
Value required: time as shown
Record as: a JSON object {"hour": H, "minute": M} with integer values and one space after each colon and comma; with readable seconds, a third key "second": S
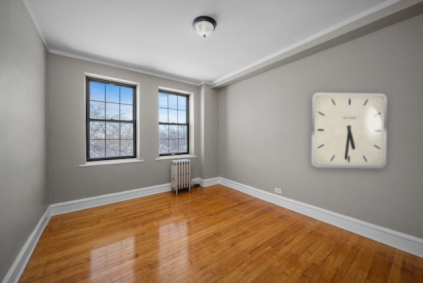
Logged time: {"hour": 5, "minute": 31}
